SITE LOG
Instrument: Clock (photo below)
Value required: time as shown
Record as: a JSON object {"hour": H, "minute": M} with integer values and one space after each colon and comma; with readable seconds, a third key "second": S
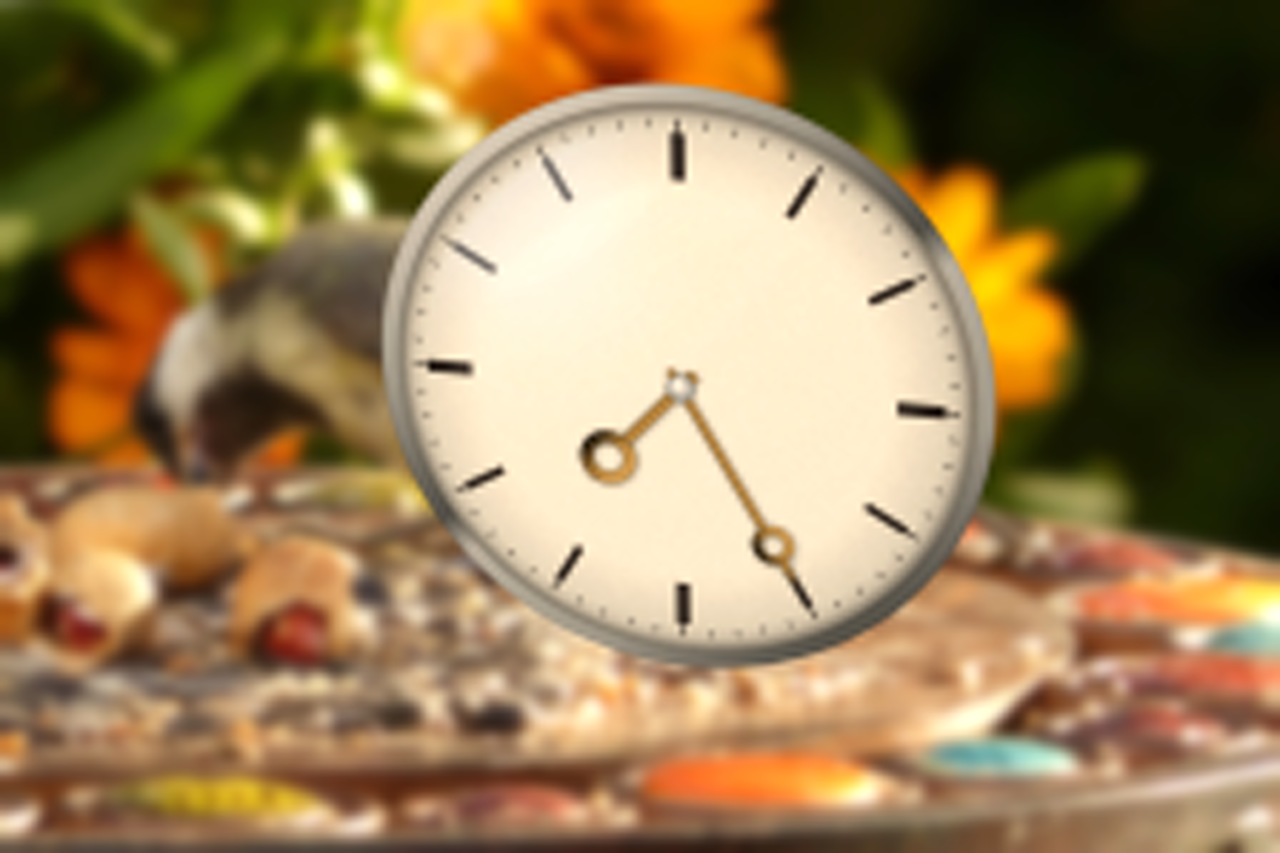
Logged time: {"hour": 7, "minute": 25}
